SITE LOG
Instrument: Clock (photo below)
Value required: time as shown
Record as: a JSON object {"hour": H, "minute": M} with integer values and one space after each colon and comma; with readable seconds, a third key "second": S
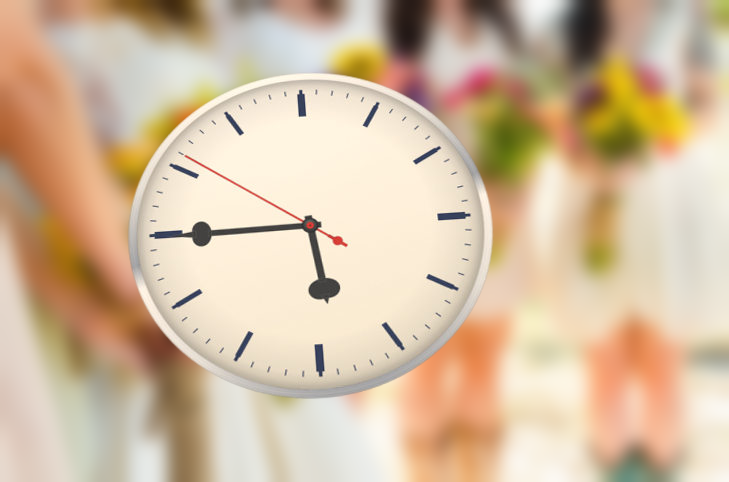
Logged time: {"hour": 5, "minute": 44, "second": 51}
